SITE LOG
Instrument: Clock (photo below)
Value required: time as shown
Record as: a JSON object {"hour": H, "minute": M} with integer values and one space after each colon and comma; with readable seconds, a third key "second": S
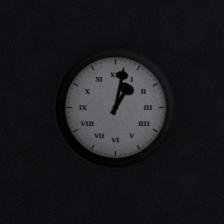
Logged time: {"hour": 1, "minute": 2}
